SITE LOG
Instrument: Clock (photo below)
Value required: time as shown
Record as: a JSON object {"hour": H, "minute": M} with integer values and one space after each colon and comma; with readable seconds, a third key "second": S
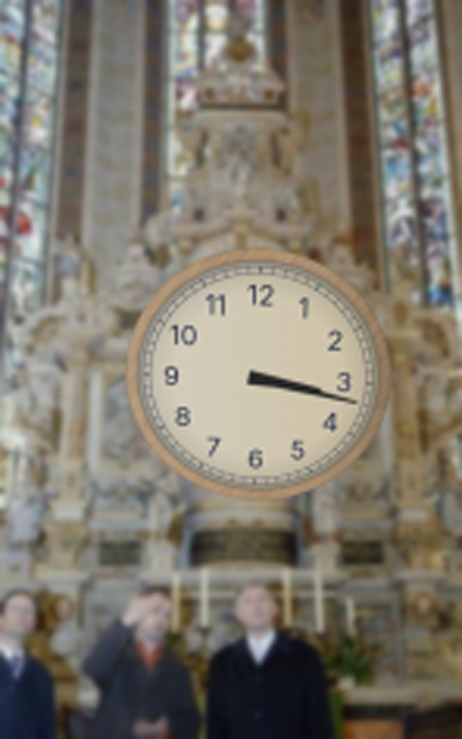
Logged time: {"hour": 3, "minute": 17}
